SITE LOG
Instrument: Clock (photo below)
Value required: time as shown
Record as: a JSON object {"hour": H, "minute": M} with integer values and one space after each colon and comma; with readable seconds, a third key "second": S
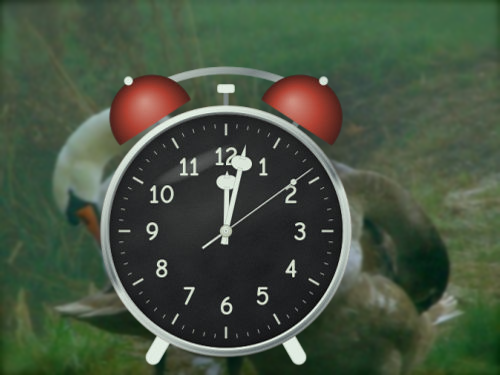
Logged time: {"hour": 12, "minute": 2, "second": 9}
